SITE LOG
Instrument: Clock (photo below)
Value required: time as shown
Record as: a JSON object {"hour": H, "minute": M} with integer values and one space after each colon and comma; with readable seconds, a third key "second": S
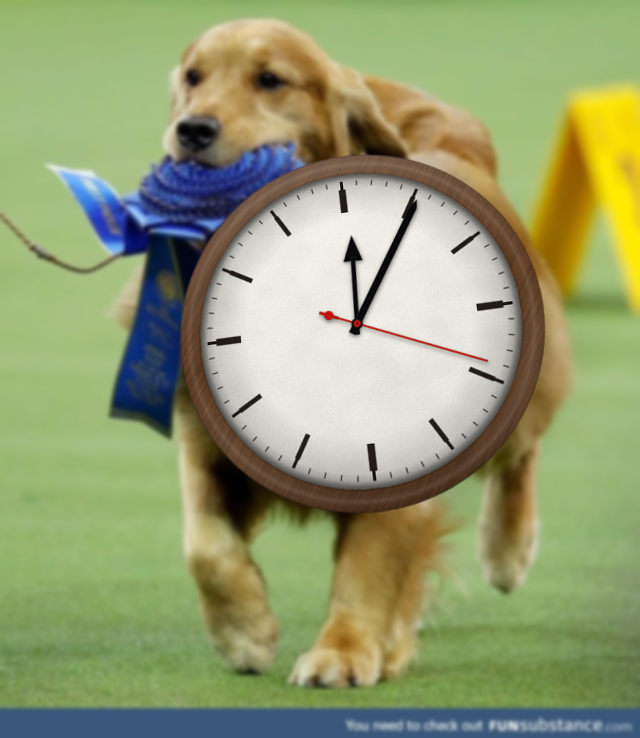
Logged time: {"hour": 12, "minute": 5, "second": 19}
